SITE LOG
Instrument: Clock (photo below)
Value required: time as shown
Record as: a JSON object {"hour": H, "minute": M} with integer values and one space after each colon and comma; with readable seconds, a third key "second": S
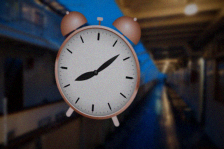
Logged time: {"hour": 8, "minute": 8}
